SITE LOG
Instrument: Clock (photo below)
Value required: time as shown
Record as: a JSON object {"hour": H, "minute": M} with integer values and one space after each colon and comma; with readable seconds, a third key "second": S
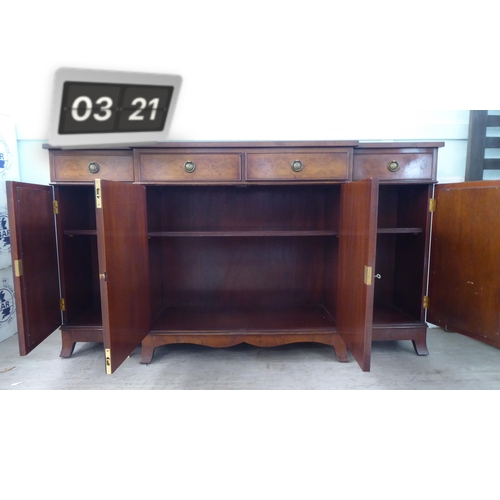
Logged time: {"hour": 3, "minute": 21}
